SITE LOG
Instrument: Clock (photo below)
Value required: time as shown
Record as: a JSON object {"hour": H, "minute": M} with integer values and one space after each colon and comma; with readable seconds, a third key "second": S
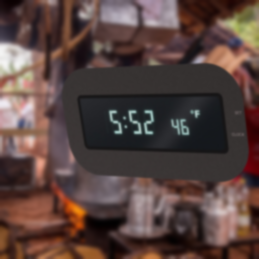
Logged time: {"hour": 5, "minute": 52}
